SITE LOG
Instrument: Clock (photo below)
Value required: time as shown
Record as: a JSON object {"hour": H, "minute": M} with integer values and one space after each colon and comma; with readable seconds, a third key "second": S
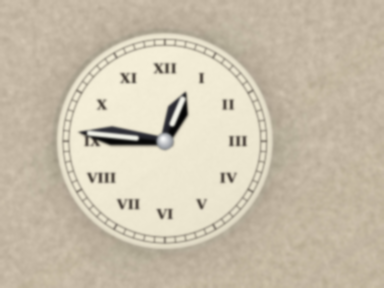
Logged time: {"hour": 12, "minute": 46}
